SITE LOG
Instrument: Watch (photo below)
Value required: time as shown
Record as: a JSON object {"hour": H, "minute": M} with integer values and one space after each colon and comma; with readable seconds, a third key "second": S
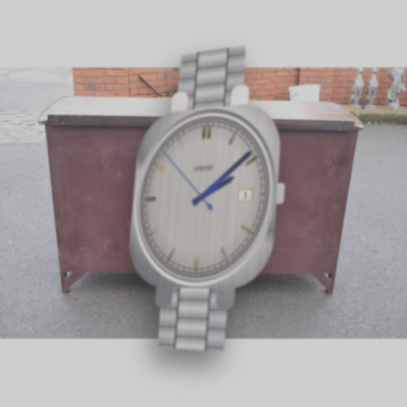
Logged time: {"hour": 2, "minute": 8, "second": 52}
